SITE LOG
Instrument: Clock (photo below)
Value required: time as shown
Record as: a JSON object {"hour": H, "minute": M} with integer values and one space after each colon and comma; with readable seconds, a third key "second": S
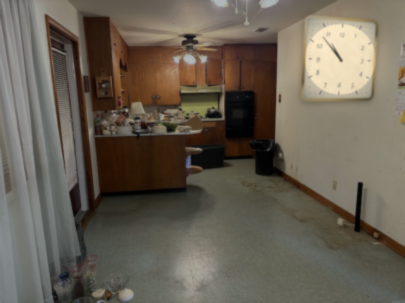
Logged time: {"hour": 10, "minute": 53}
